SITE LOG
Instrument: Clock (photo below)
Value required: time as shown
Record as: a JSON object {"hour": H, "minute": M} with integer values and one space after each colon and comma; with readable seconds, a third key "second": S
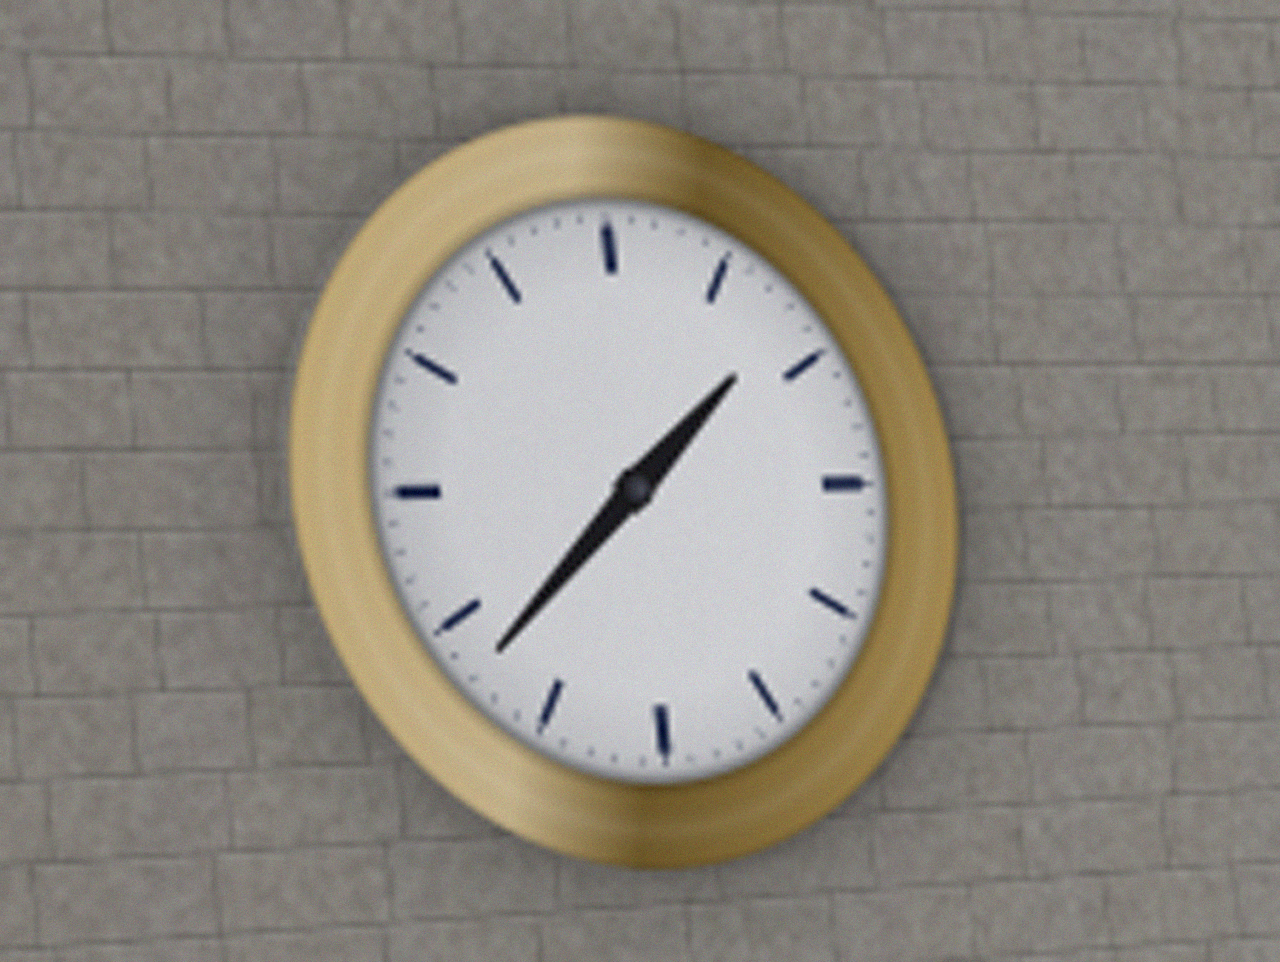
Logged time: {"hour": 1, "minute": 38}
